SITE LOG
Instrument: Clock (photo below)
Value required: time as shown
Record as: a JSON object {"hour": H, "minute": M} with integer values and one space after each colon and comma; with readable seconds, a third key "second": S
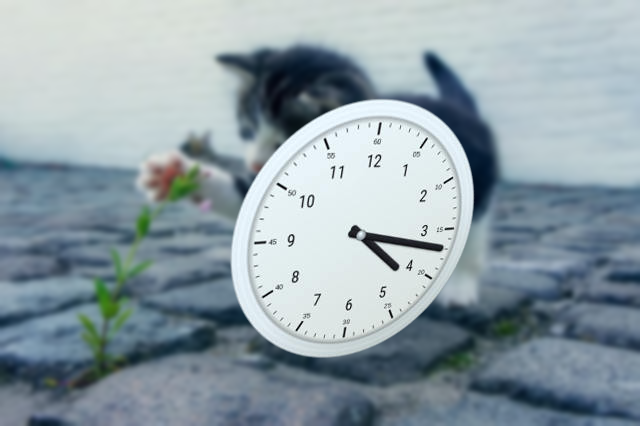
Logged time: {"hour": 4, "minute": 17}
